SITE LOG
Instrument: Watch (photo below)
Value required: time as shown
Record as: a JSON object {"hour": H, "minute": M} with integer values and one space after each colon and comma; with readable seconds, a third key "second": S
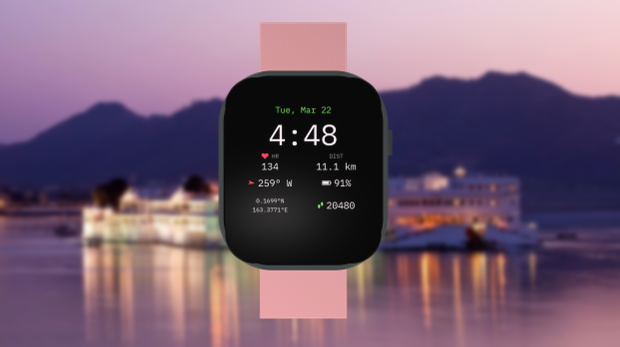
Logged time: {"hour": 4, "minute": 48}
